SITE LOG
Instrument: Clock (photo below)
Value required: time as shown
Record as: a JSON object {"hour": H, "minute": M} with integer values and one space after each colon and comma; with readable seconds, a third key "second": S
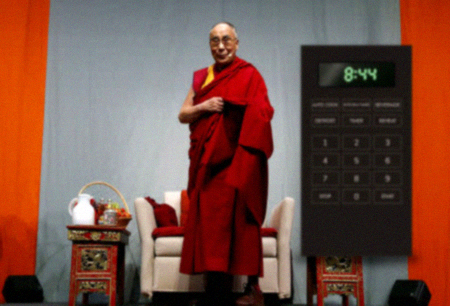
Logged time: {"hour": 8, "minute": 44}
